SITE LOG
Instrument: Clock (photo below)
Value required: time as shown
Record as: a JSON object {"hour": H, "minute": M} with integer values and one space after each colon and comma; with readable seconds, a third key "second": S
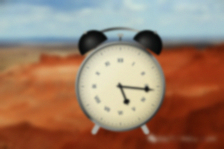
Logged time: {"hour": 5, "minute": 16}
